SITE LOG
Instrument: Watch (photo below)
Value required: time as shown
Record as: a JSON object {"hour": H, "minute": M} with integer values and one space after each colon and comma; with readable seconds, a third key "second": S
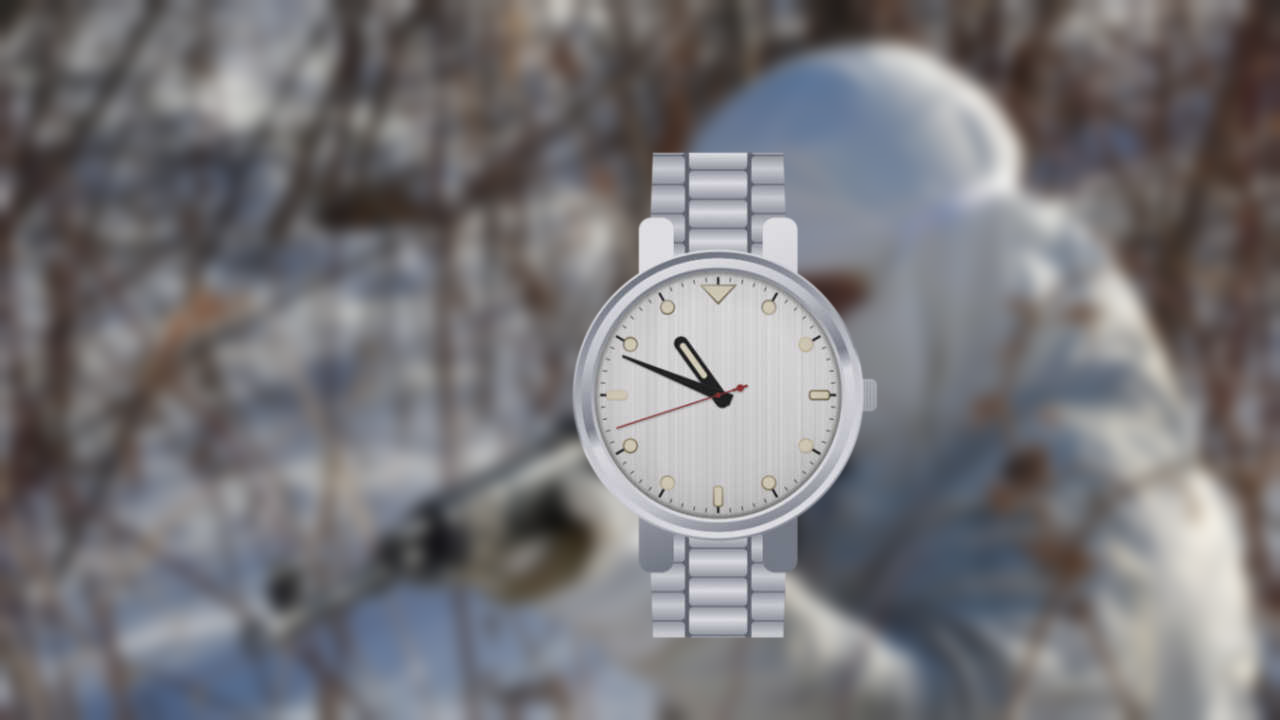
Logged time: {"hour": 10, "minute": 48, "second": 42}
